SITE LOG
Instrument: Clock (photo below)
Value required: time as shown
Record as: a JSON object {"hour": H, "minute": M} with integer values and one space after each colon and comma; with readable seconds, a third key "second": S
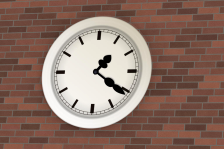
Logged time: {"hour": 1, "minute": 21}
